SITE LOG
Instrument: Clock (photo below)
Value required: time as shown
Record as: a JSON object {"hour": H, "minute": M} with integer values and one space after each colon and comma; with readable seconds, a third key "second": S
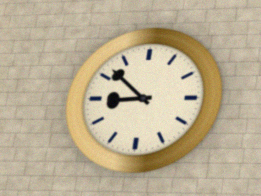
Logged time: {"hour": 8, "minute": 52}
